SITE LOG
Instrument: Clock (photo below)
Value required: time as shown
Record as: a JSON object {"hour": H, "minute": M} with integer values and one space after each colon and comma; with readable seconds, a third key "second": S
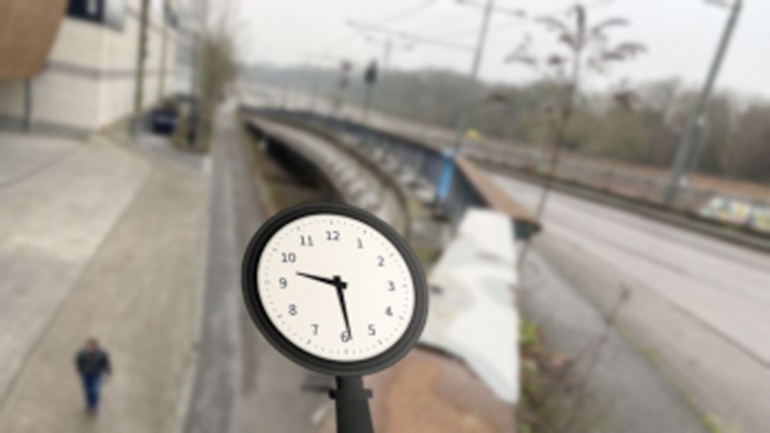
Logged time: {"hour": 9, "minute": 29}
